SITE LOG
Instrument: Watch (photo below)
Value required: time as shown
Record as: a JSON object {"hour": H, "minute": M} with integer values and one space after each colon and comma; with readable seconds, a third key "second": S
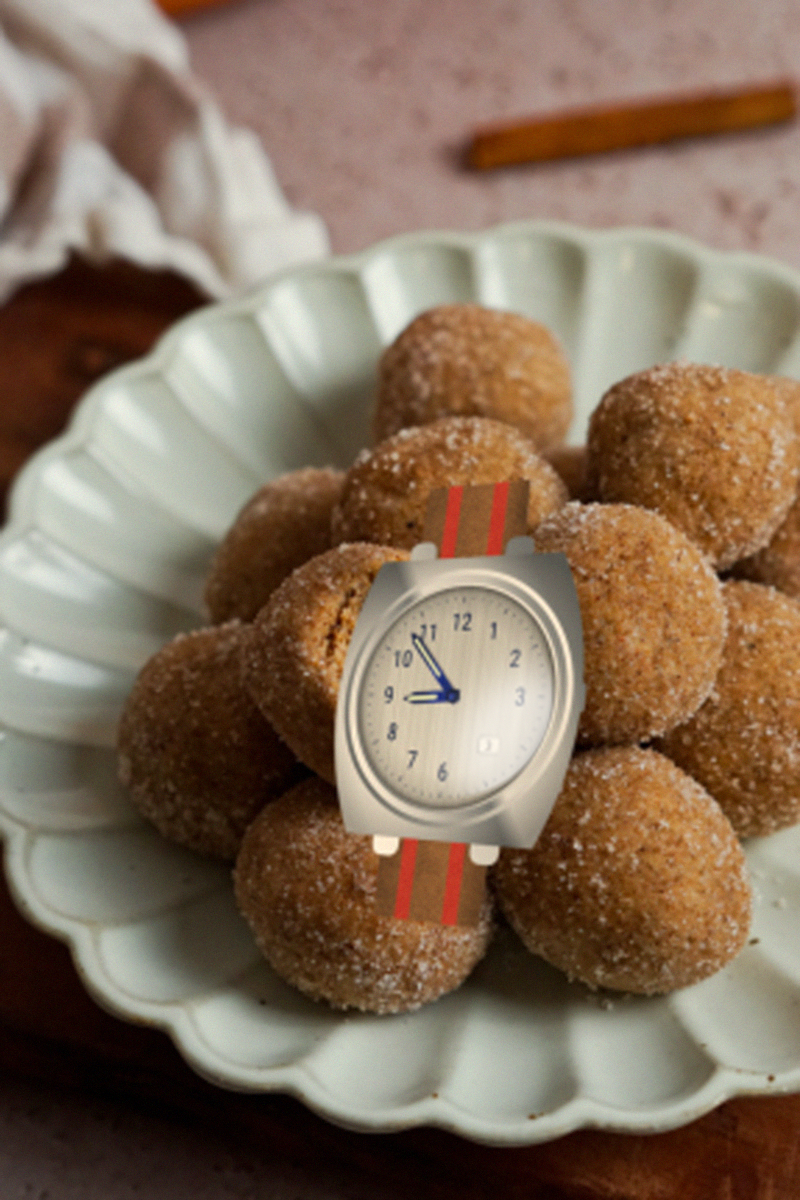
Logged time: {"hour": 8, "minute": 53}
